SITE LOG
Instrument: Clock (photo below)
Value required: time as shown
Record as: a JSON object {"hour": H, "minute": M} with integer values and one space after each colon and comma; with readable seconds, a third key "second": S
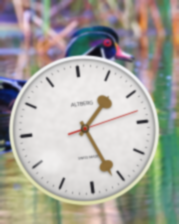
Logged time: {"hour": 1, "minute": 26, "second": 13}
